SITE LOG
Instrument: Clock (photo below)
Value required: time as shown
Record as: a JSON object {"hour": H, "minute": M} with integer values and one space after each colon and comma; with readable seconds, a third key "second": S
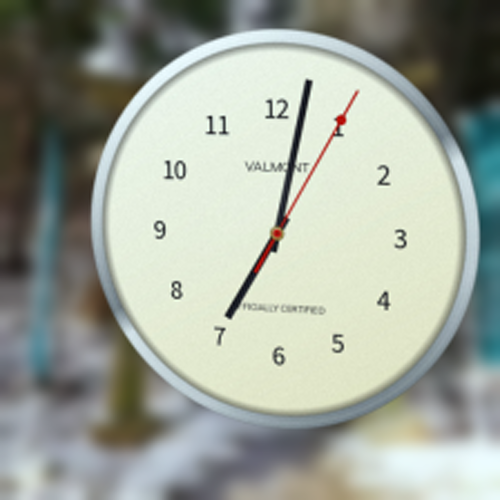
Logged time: {"hour": 7, "minute": 2, "second": 5}
